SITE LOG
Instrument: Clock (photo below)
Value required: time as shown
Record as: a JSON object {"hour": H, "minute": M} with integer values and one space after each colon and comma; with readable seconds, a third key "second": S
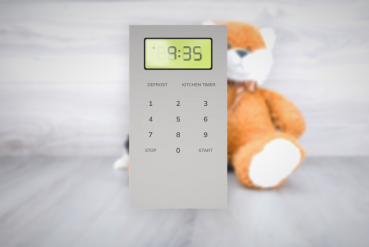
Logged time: {"hour": 9, "minute": 35}
